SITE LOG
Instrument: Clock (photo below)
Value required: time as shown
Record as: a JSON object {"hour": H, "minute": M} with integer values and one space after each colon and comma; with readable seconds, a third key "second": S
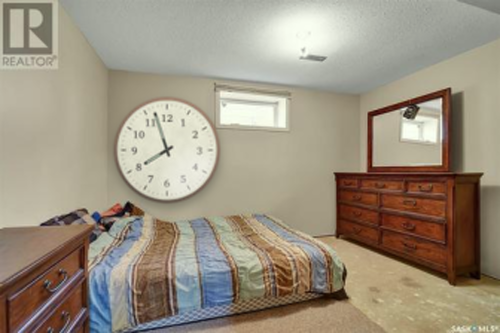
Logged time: {"hour": 7, "minute": 57}
